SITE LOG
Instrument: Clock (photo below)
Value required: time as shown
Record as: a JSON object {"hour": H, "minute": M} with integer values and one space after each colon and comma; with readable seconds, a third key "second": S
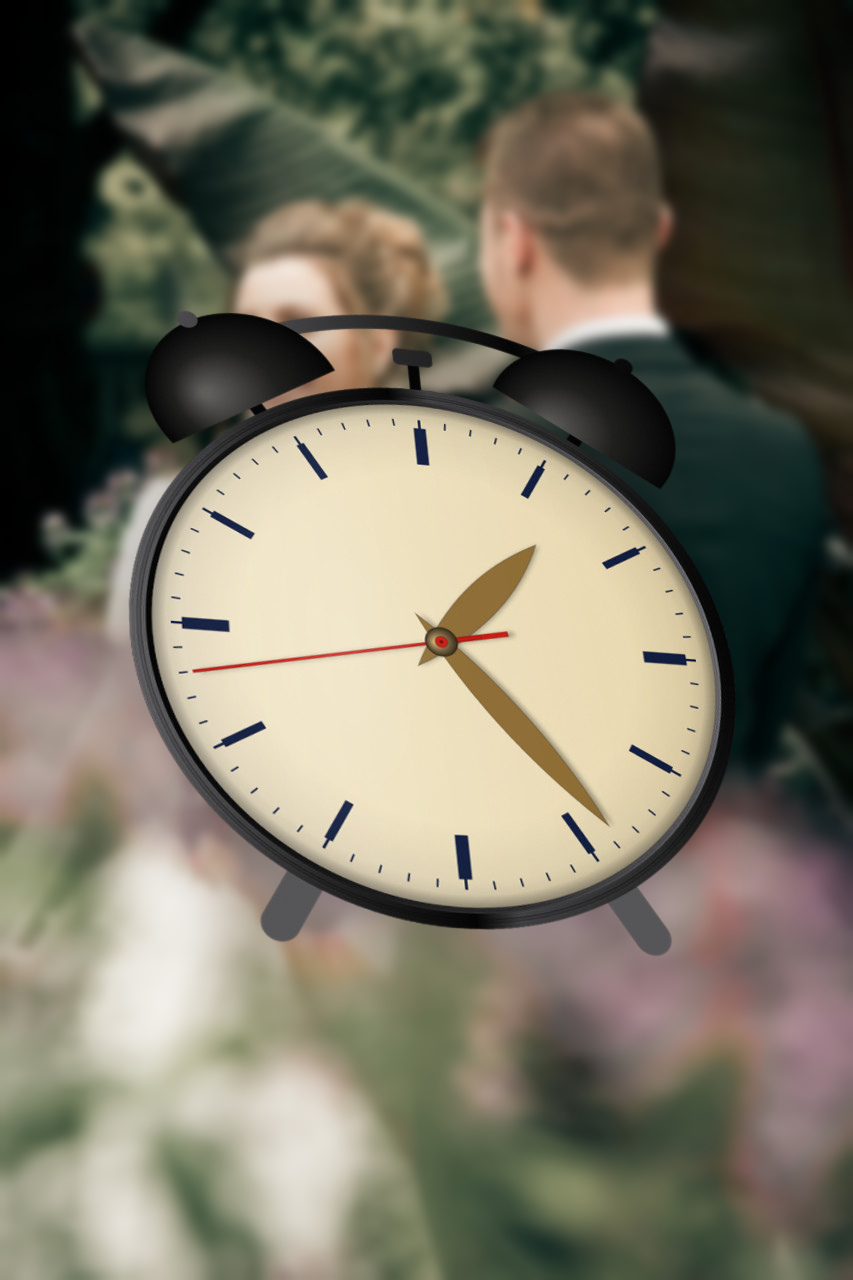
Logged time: {"hour": 1, "minute": 23, "second": 43}
